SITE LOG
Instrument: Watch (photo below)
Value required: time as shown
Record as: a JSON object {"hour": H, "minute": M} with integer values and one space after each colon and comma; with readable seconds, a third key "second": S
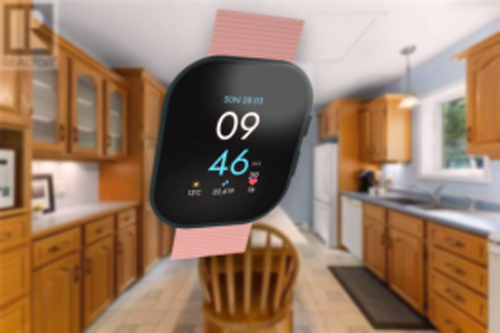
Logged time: {"hour": 9, "minute": 46}
